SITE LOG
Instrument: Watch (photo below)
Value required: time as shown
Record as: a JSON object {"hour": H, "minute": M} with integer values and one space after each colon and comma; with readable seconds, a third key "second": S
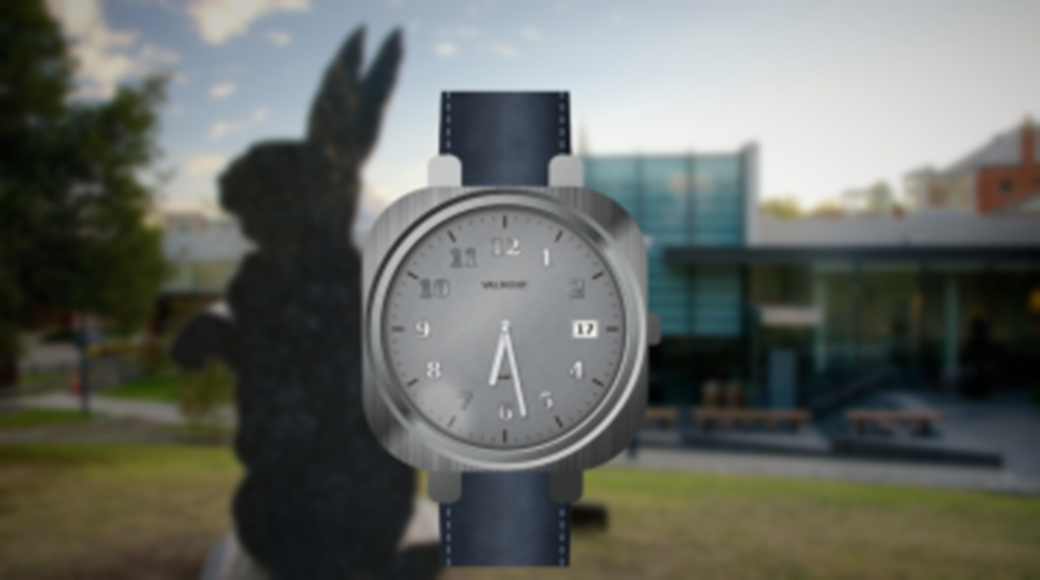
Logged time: {"hour": 6, "minute": 28}
